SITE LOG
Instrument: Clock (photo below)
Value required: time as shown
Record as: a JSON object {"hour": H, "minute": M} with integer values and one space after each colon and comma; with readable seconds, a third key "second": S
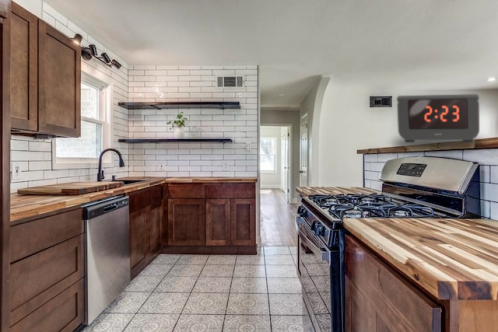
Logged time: {"hour": 2, "minute": 23}
